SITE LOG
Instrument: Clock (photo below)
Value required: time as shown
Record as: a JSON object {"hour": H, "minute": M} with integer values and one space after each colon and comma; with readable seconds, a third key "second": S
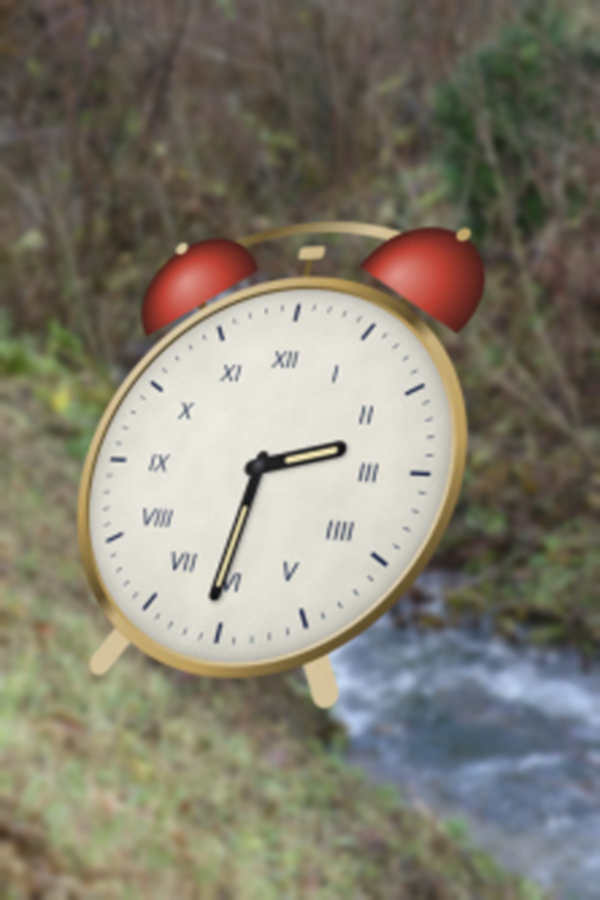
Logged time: {"hour": 2, "minute": 31}
